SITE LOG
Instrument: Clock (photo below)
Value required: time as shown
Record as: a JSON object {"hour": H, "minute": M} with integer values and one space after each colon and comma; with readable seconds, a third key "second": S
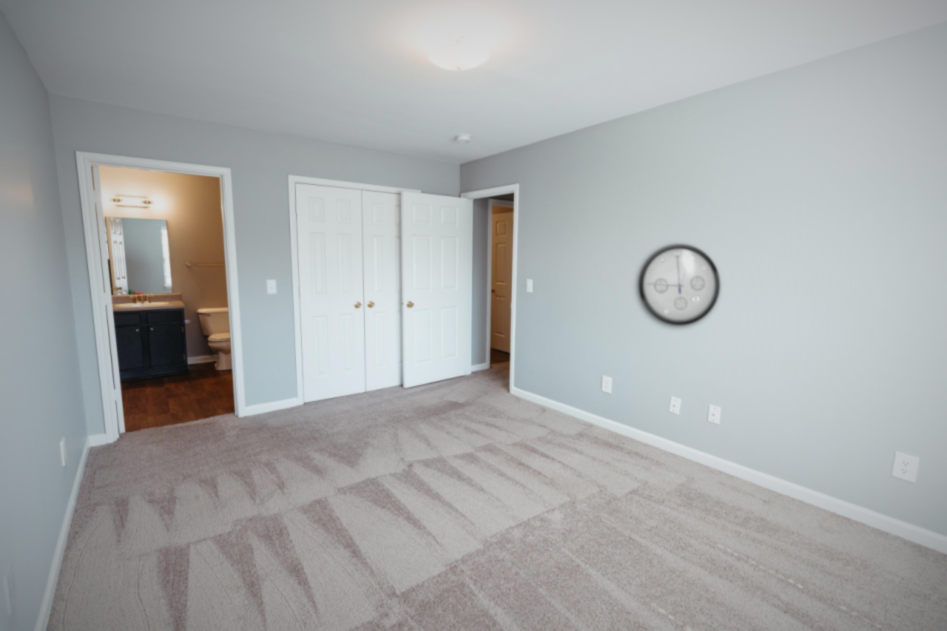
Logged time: {"hour": 12, "minute": 46}
